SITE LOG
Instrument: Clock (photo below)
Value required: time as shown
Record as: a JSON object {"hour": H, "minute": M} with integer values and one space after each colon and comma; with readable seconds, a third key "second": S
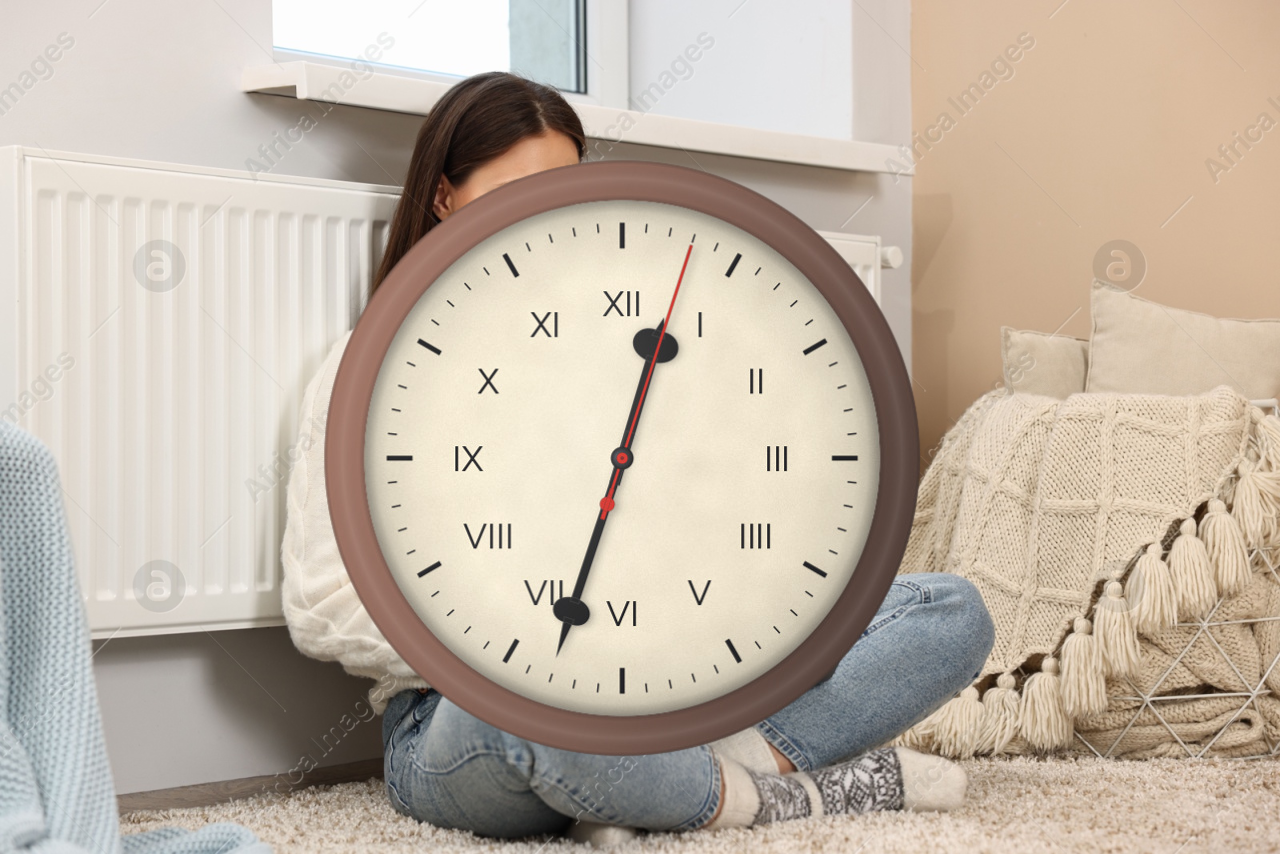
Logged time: {"hour": 12, "minute": 33, "second": 3}
